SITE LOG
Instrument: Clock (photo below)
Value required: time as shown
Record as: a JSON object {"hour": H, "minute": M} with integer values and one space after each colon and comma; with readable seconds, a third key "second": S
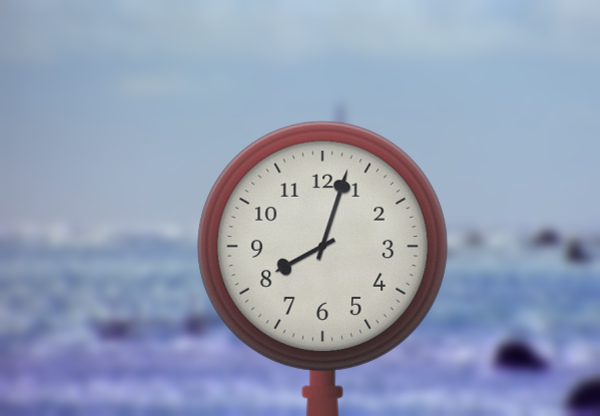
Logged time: {"hour": 8, "minute": 3}
